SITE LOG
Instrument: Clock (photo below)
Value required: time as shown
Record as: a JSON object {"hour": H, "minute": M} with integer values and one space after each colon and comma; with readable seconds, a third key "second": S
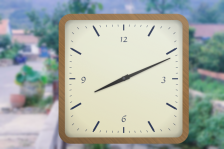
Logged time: {"hour": 8, "minute": 11}
